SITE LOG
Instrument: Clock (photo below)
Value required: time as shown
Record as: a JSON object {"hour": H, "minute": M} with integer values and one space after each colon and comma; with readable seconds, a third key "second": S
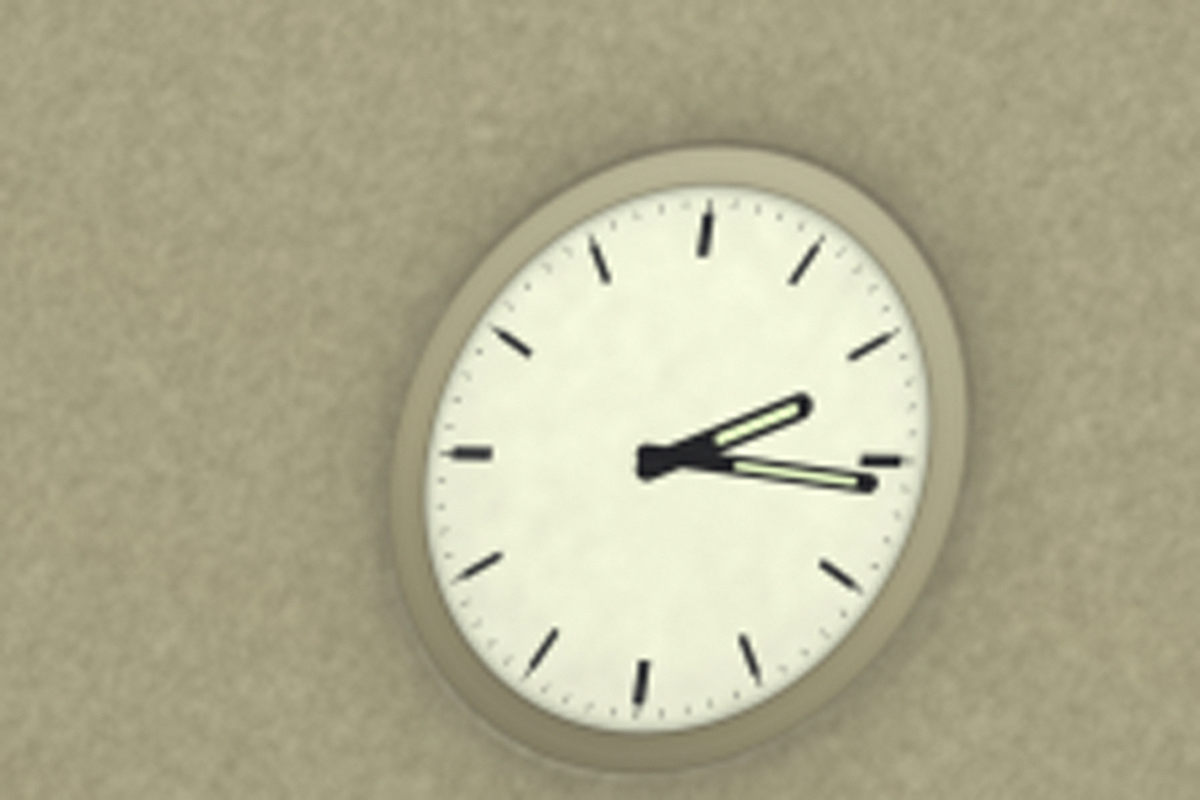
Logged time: {"hour": 2, "minute": 16}
